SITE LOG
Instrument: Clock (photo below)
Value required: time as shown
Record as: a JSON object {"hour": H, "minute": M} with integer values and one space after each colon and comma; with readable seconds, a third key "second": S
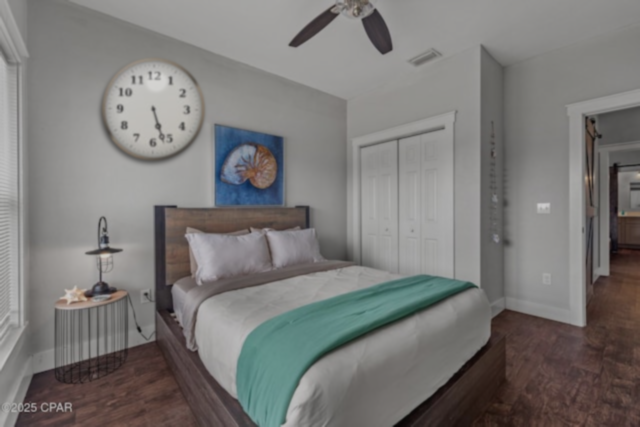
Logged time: {"hour": 5, "minute": 27}
